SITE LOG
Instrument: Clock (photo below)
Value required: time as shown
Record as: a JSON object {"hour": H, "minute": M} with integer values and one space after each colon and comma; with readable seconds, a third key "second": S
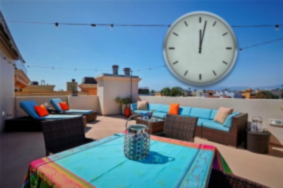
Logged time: {"hour": 12, "minute": 2}
